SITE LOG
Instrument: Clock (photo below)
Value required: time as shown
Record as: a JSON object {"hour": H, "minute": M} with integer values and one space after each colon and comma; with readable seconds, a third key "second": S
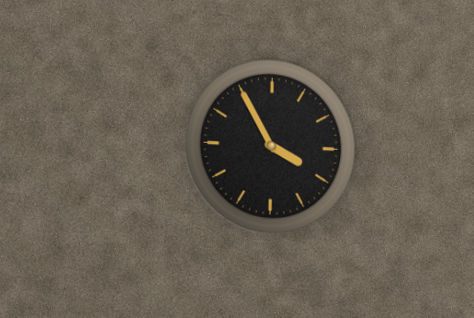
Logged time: {"hour": 3, "minute": 55}
